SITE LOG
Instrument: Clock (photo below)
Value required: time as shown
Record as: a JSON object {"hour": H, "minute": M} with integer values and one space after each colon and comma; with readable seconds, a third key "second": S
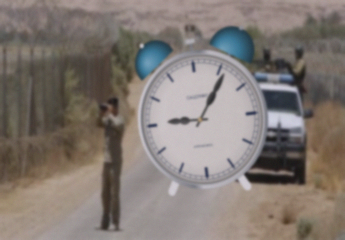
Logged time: {"hour": 9, "minute": 6}
